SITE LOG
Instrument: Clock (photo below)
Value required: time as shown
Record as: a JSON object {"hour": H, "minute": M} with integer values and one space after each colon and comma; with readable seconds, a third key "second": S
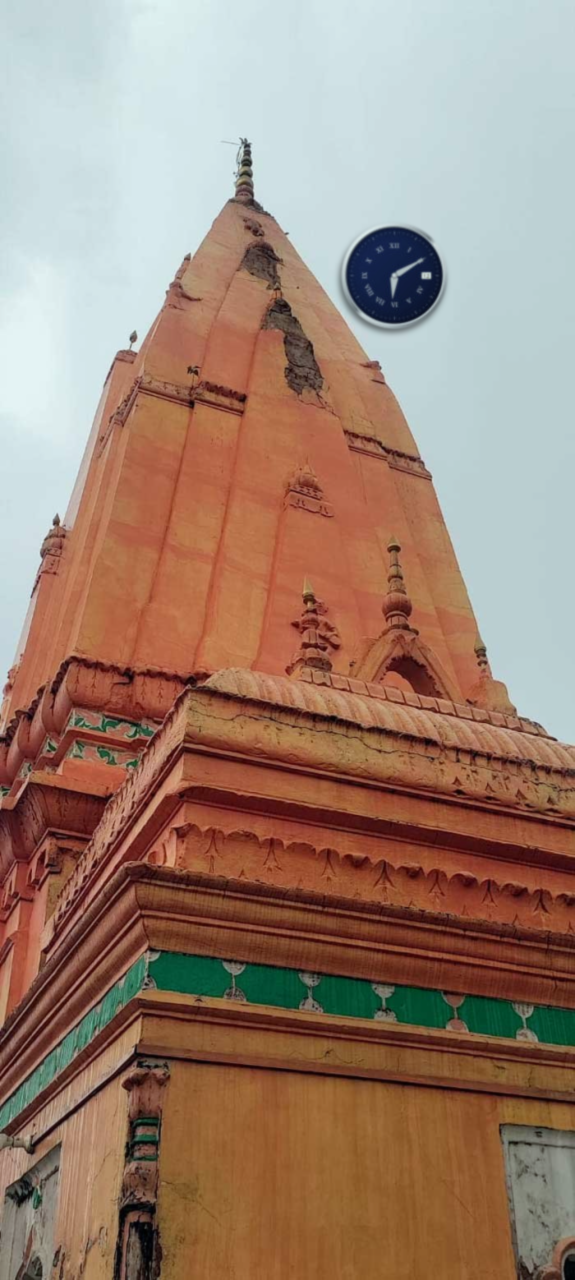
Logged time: {"hour": 6, "minute": 10}
